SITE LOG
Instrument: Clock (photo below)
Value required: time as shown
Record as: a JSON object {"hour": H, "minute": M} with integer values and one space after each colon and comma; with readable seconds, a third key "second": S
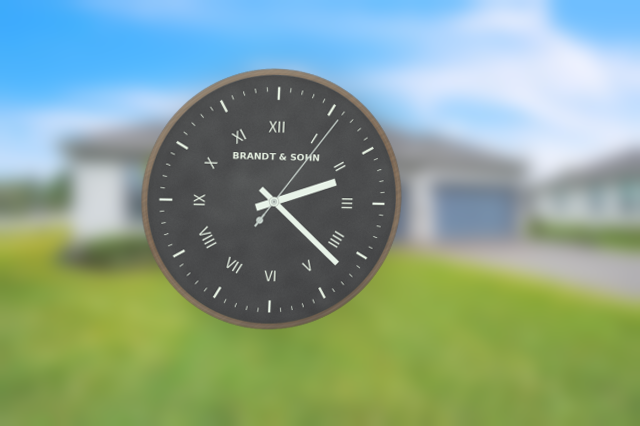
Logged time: {"hour": 2, "minute": 22, "second": 6}
